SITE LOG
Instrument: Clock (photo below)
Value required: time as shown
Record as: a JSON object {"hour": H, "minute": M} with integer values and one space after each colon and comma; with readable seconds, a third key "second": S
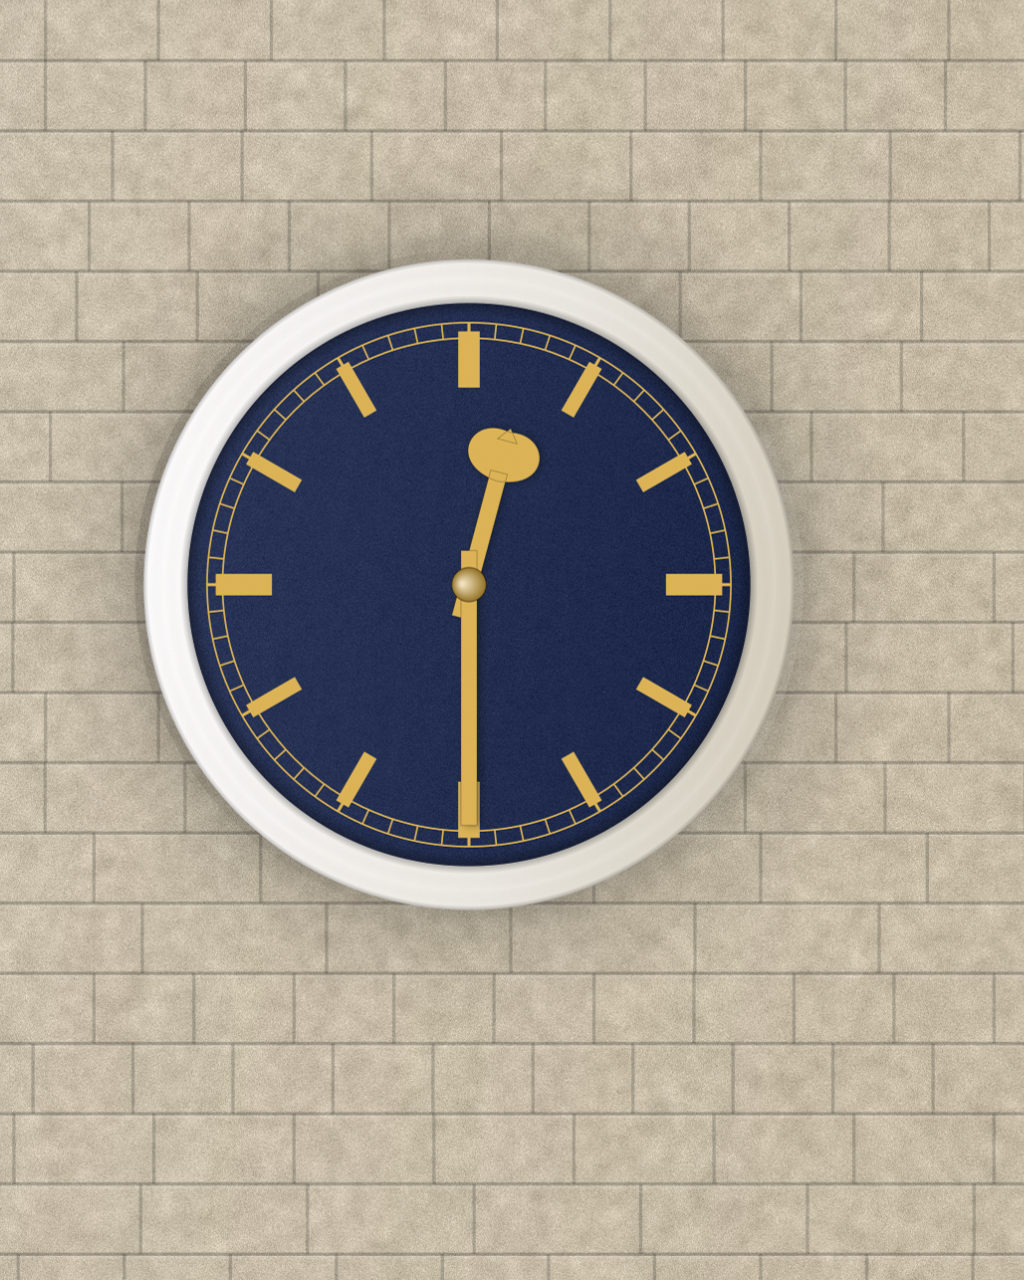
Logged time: {"hour": 12, "minute": 30}
